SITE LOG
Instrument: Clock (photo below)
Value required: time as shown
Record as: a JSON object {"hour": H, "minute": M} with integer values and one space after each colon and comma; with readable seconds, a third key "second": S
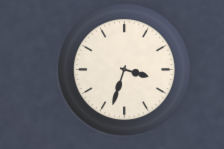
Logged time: {"hour": 3, "minute": 33}
